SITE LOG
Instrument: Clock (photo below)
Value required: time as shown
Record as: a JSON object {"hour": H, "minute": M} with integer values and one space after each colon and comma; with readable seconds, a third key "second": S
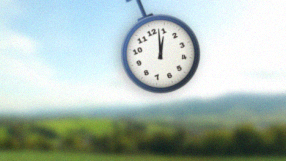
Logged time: {"hour": 1, "minute": 3}
